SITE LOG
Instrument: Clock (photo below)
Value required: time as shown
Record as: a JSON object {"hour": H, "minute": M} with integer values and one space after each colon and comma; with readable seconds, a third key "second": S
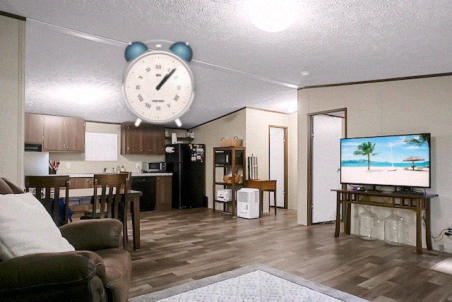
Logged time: {"hour": 1, "minute": 7}
